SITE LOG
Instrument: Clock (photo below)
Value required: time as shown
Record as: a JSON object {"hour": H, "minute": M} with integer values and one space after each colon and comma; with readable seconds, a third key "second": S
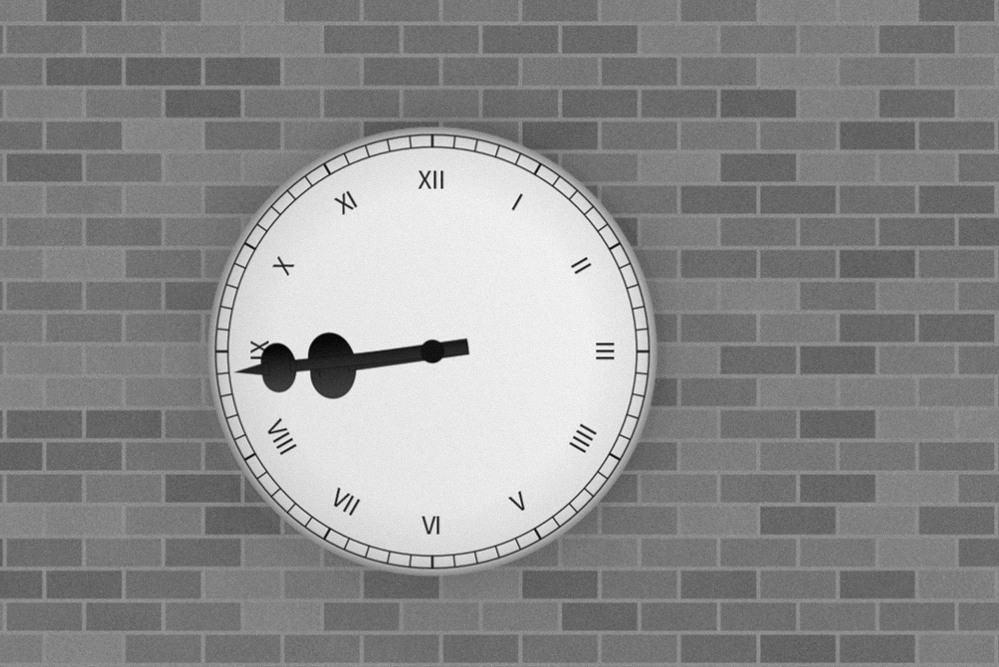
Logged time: {"hour": 8, "minute": 44}
